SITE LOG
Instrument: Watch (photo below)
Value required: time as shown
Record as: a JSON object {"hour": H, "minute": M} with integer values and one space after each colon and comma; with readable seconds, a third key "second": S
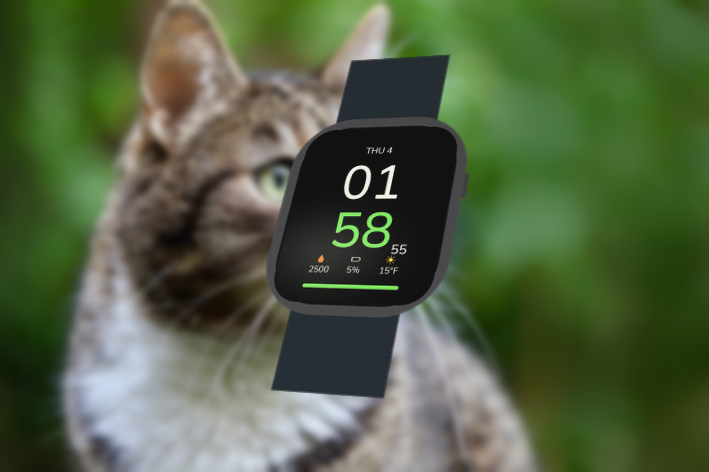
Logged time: {"hour": 1, "minute": 58, "second": 55}
